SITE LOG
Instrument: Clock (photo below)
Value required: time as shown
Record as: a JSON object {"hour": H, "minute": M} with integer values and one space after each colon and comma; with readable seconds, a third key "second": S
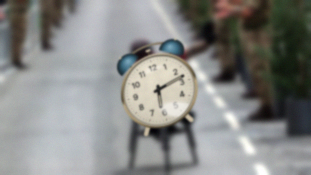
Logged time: {"hour": 6, "minute": 13}
